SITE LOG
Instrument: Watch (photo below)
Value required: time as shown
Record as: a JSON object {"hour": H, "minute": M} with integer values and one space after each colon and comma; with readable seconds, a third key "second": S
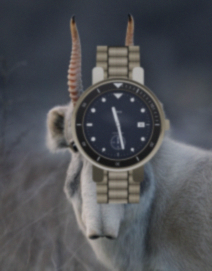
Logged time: {"hour": 11, "minute": 28}
